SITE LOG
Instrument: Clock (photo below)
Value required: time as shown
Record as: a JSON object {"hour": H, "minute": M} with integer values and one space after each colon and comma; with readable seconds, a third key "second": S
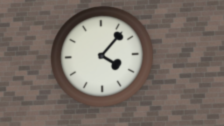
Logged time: {"hour": 4, "minute": 7}
